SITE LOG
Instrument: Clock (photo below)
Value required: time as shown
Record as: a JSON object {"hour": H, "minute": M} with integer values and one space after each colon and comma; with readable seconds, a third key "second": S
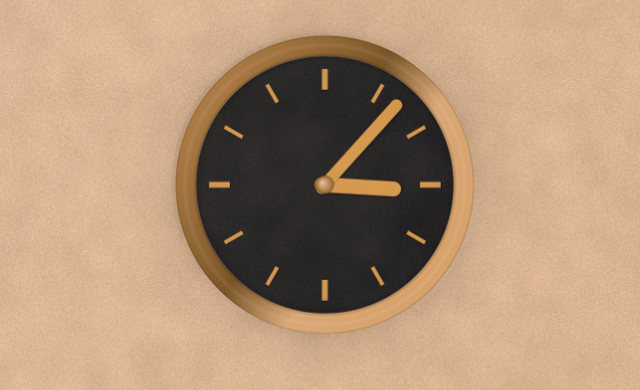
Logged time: {"hour": 3, "minute": 7}
